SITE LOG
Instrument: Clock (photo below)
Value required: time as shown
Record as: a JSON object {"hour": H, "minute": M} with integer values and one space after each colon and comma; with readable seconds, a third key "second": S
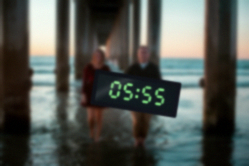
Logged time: {"hour": 5, "minute": 55}
